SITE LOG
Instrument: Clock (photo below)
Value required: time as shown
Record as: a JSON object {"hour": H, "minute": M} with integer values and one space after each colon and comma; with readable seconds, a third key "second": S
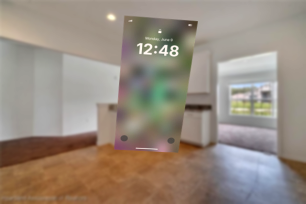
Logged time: {"hour": 12, "minute": 48}
